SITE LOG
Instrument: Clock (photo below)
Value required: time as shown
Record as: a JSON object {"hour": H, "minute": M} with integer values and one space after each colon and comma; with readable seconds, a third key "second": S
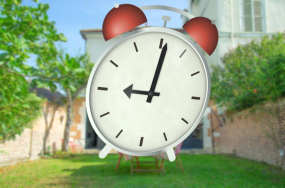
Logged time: {"hour": 9, "minute": 1}
